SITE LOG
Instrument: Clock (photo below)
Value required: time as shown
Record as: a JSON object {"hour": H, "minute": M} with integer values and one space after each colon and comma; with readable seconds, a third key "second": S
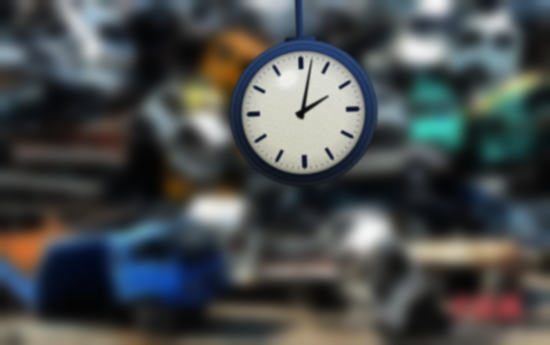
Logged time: {"hour": 2, "minute": 2}
